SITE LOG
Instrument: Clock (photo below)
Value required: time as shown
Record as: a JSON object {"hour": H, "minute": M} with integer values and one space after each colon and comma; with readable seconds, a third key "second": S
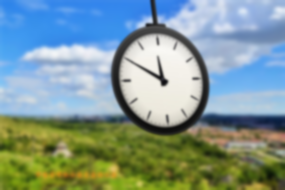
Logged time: {"hour": 11, "minute": 50}
